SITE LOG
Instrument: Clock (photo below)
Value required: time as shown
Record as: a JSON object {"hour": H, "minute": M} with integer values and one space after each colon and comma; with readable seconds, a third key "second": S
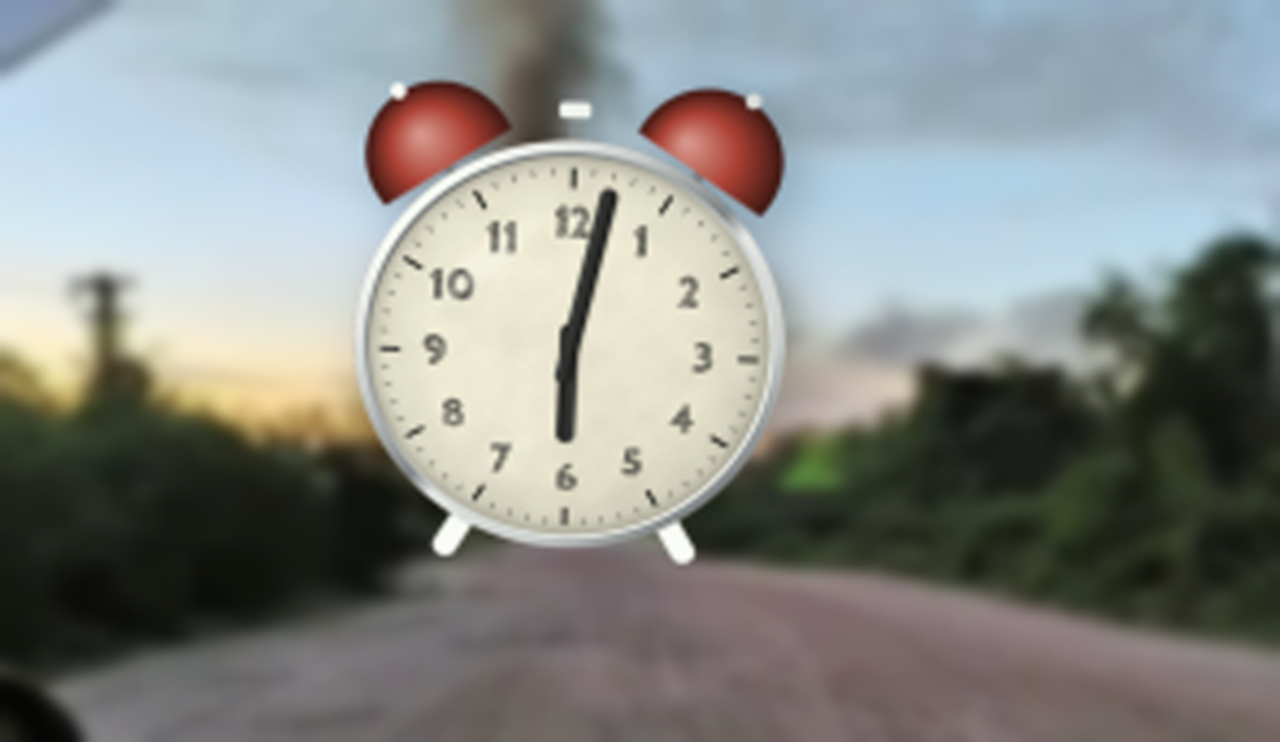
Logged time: {"hour": 6, "minute": 2}
